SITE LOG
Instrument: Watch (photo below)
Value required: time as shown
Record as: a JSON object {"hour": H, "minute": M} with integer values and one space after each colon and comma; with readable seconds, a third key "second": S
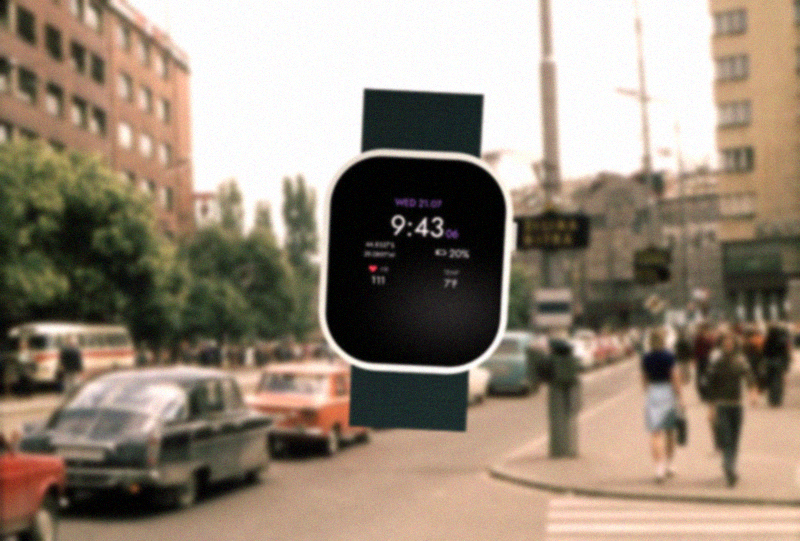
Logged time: {"hour": 9, "minute": 43}
